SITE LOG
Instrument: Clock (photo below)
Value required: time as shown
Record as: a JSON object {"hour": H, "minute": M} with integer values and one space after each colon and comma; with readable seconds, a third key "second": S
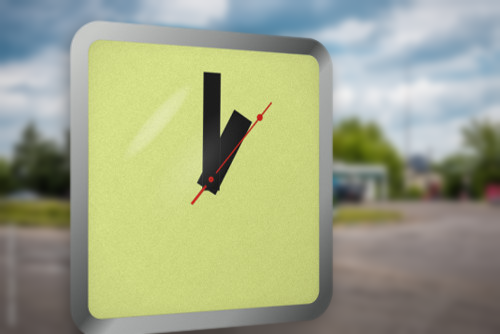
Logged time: {"hour": 1, "minute": 0, "second": 7}
